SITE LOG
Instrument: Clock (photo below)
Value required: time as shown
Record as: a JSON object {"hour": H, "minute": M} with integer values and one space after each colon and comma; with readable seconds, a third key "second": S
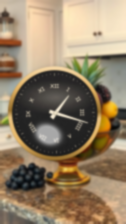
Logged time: {"hour": 1, "minute": 18}
